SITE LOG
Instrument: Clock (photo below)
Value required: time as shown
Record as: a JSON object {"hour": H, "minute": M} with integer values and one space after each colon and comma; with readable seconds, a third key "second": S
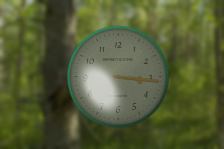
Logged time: {"hour": 3, "minute": 16}
